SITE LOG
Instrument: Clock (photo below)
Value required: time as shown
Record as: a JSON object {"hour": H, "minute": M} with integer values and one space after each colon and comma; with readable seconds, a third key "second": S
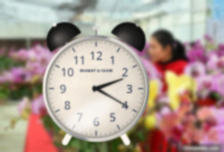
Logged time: {"hour": 2, "minute": 20}
